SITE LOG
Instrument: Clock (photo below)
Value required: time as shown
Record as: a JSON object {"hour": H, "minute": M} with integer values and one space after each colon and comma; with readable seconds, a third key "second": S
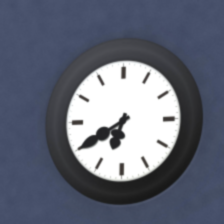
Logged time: {"hour": 6, "minute": 40}
